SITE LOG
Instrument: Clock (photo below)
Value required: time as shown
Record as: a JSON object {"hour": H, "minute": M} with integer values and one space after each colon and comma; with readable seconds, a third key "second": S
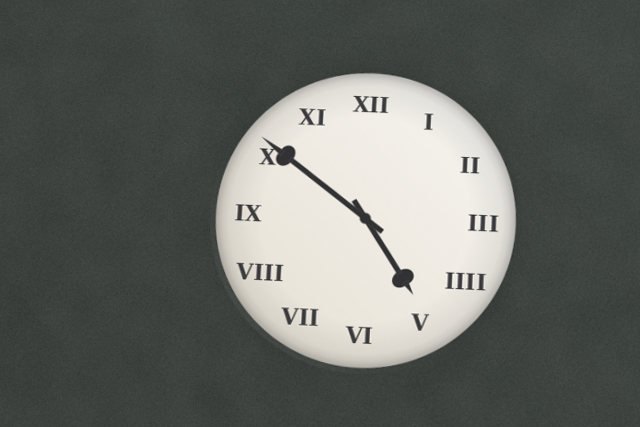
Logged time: {"hour": 4, "minute": 51}
